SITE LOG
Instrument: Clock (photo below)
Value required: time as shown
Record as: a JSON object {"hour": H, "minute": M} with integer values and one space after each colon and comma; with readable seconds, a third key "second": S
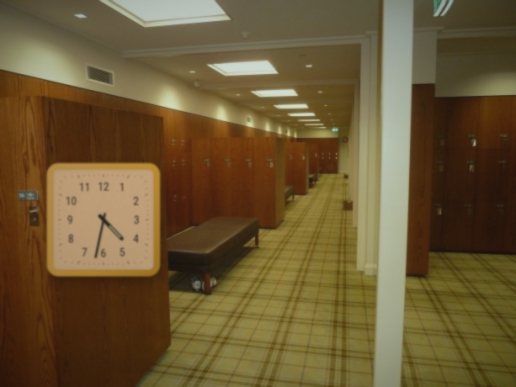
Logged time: {"hour": 4, "minute": 32}
